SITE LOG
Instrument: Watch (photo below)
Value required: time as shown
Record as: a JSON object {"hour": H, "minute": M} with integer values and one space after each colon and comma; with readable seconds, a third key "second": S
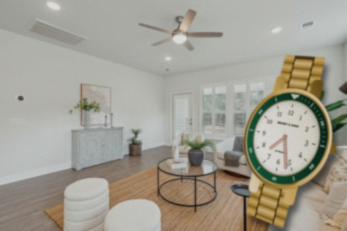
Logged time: {"hour": 7, "minute": 27}
